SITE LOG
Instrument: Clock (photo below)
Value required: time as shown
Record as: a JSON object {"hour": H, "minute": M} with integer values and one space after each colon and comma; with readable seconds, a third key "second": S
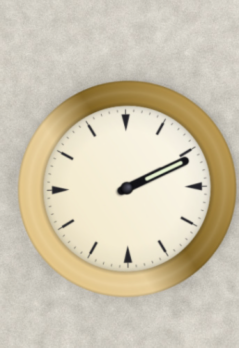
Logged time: {"hour": 2, "minute": 11}
